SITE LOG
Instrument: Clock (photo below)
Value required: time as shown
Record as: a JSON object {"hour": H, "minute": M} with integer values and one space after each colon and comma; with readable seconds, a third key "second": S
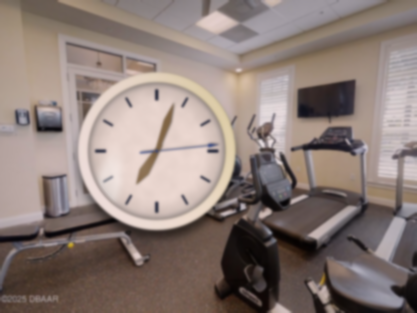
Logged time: {"hour": 7, "minute": 3, "second": 14}
